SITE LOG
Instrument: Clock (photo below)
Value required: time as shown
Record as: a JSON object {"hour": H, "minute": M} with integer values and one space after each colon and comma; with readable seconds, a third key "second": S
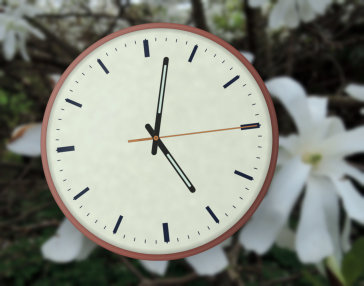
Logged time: {"hour": 5, "minute": 2, "second": 15}
